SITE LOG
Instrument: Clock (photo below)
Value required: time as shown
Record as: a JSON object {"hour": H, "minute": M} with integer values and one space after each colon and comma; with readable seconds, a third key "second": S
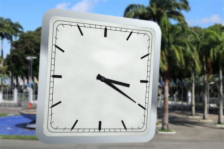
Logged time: {"hour": 3, "minute": 20}
